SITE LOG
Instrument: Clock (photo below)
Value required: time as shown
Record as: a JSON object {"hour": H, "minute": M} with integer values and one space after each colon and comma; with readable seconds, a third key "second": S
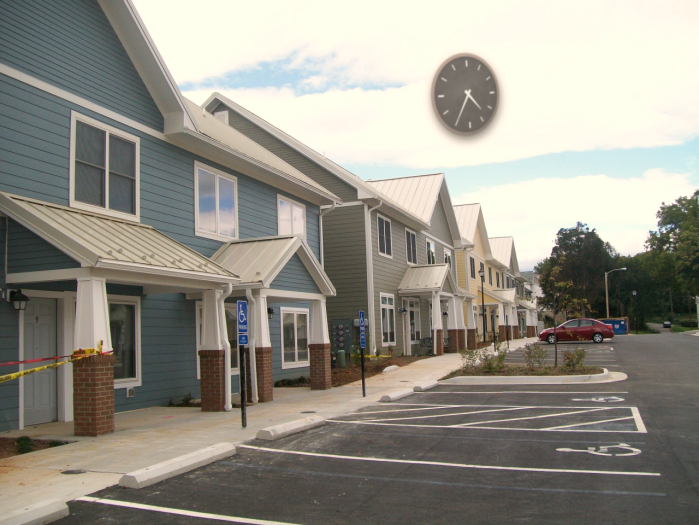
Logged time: {"hour": 4, "minute": 35}
